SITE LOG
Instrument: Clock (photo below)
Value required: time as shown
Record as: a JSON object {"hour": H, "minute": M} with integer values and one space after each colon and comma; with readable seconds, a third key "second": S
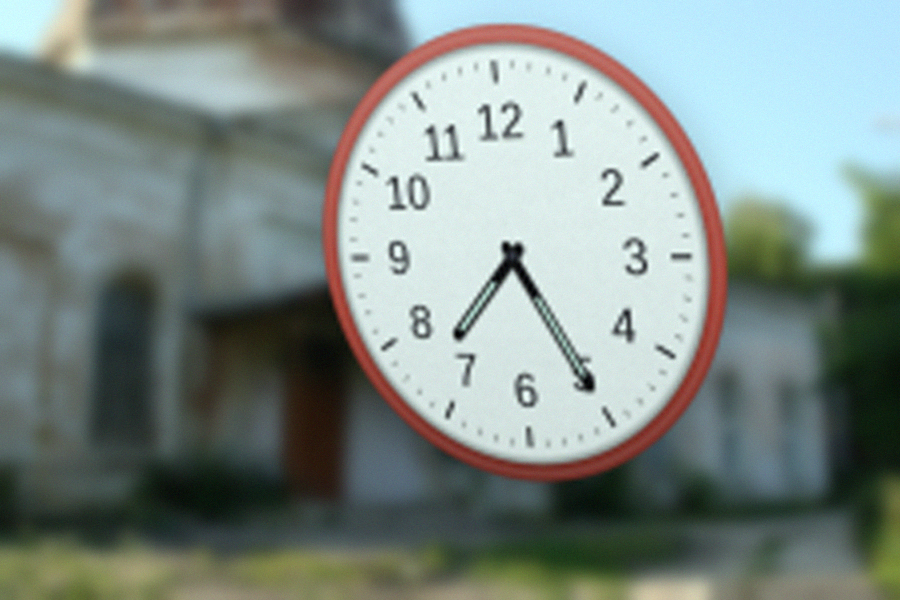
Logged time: {"hour": 7, "minute": 25}
